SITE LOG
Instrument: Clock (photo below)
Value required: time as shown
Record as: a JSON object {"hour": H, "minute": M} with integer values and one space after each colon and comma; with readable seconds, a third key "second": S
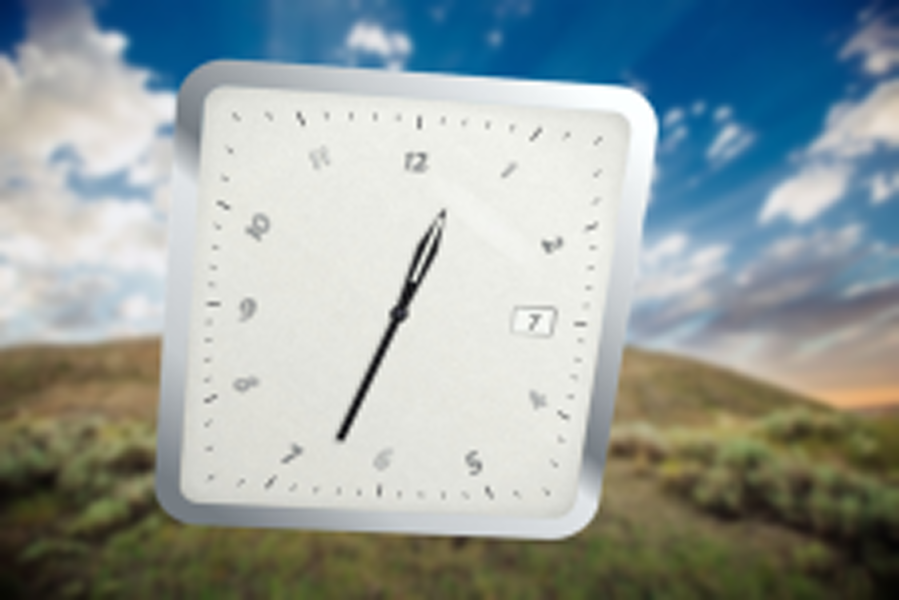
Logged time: {"hour": 12, "minute": 33}
